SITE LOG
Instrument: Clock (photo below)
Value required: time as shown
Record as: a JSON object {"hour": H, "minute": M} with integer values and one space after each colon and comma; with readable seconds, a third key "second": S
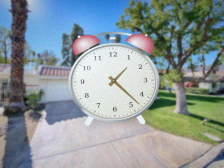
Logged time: {"hour": 1, "minute": 23}
